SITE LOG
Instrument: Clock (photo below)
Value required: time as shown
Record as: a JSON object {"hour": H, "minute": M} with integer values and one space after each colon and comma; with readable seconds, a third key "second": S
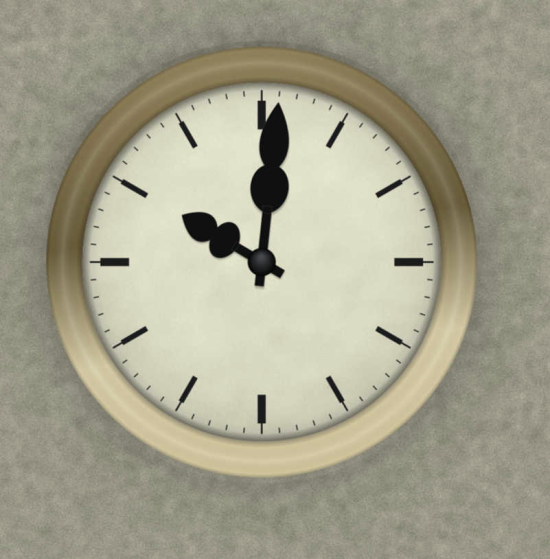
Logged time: {"hour": 10, "minute": 1}
